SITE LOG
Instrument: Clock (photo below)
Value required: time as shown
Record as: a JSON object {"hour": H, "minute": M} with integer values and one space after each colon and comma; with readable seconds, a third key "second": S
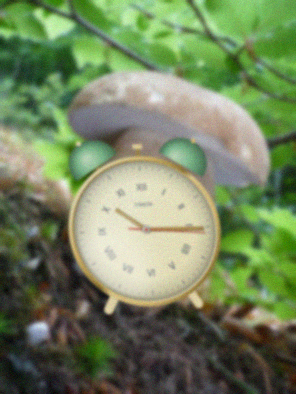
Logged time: {"hour": 10, "minute": 15, "second": 16}
